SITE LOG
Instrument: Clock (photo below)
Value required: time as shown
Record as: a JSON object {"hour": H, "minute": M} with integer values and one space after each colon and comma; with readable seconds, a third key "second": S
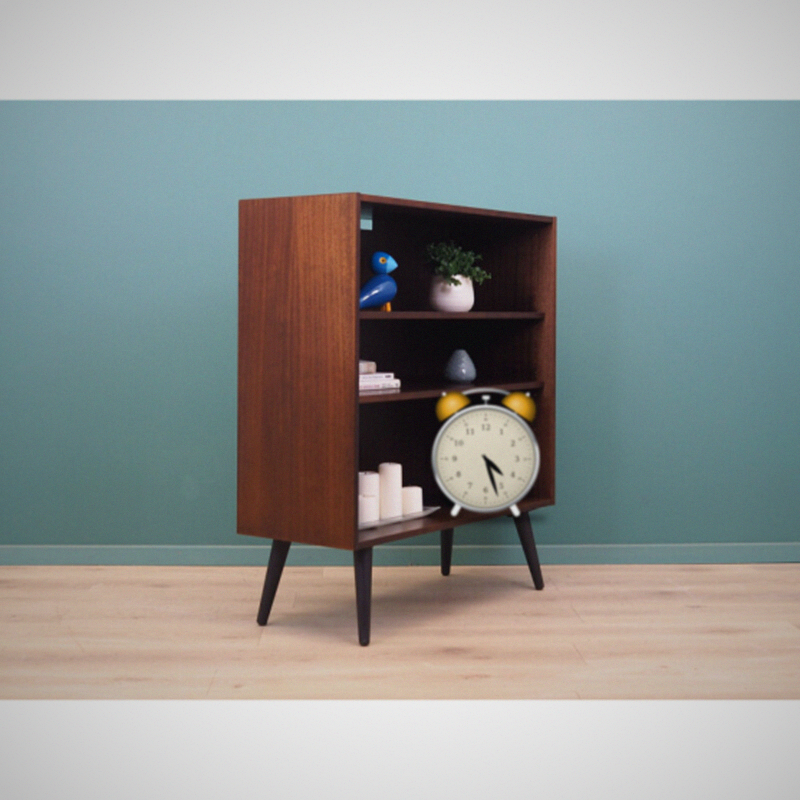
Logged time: {"hour": 4, "minute": 27}
